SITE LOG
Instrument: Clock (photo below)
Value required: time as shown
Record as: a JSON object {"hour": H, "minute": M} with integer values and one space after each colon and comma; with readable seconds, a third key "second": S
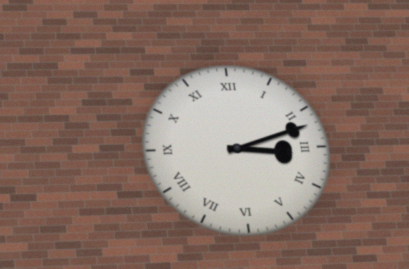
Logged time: {"hour": 3, "minute": 12}
